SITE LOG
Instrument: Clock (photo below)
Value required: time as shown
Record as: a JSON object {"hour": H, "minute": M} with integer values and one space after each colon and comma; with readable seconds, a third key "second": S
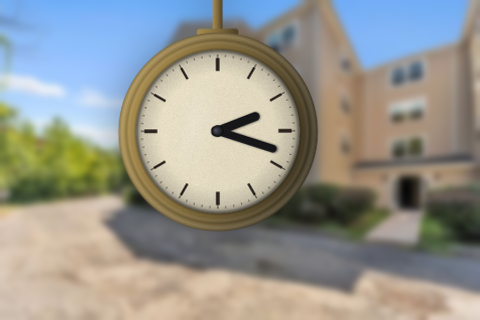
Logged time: {"hour": 2, "minute": 18}
